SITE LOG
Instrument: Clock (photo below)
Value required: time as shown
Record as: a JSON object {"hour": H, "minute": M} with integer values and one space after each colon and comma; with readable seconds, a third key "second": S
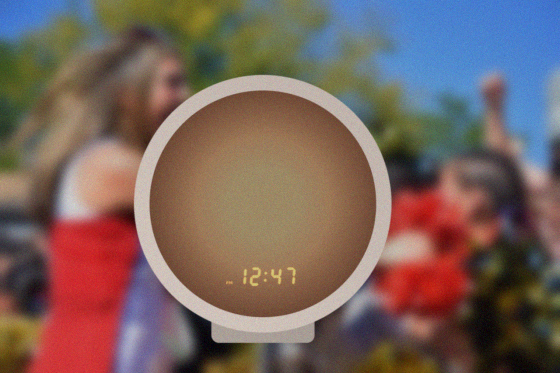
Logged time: {"hour": 12, "minute": 47}
